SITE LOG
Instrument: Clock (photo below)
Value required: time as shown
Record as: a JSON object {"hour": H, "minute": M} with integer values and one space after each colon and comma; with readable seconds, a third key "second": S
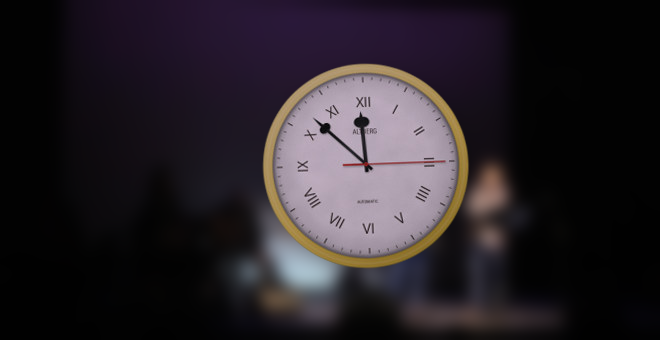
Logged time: {"hour": 11, "minute": 52, "second": 15}
